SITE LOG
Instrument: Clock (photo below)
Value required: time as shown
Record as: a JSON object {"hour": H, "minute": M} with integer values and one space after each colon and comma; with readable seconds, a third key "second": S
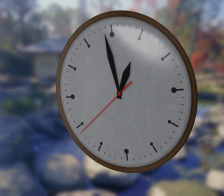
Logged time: {"hour": 12, "minute": 58, "second": 39}
